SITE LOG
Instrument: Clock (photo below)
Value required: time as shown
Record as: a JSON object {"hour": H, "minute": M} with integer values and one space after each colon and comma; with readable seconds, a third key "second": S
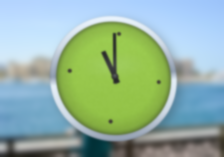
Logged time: {"hour": 10, "minute": 59}
